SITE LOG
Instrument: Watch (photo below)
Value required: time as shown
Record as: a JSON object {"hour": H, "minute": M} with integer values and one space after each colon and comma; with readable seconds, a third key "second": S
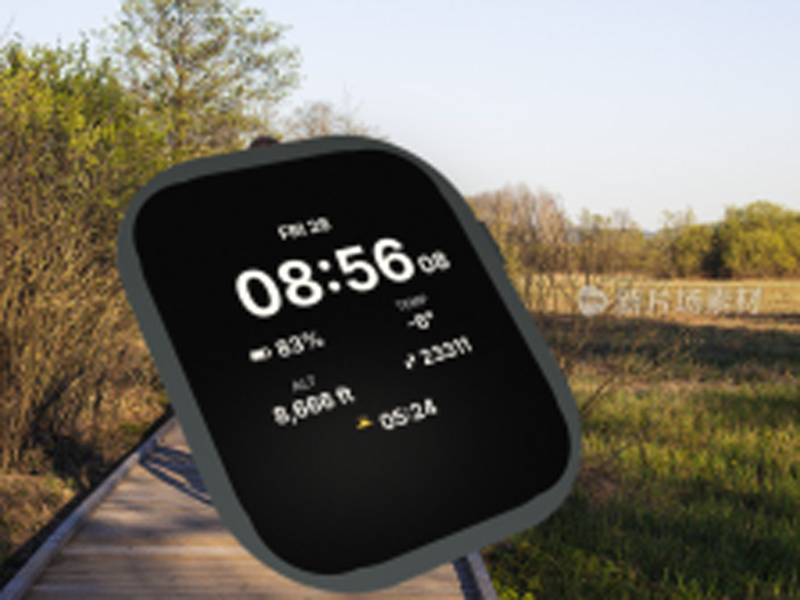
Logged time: {"hour": 8, "minute": 56, "second": 8}
